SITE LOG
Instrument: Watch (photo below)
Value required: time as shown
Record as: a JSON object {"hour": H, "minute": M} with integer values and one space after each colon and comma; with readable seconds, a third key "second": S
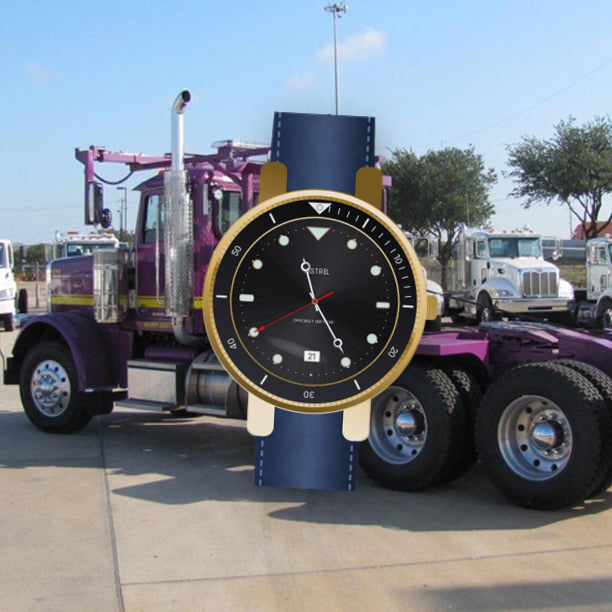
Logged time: {"hour": 11, "minute": 24, "second": 40}
